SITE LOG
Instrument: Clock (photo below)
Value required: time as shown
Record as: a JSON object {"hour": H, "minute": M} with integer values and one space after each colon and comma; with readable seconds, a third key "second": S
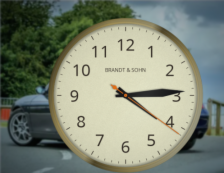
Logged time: {"hour": 4, "minute": 14, "second": 21}
